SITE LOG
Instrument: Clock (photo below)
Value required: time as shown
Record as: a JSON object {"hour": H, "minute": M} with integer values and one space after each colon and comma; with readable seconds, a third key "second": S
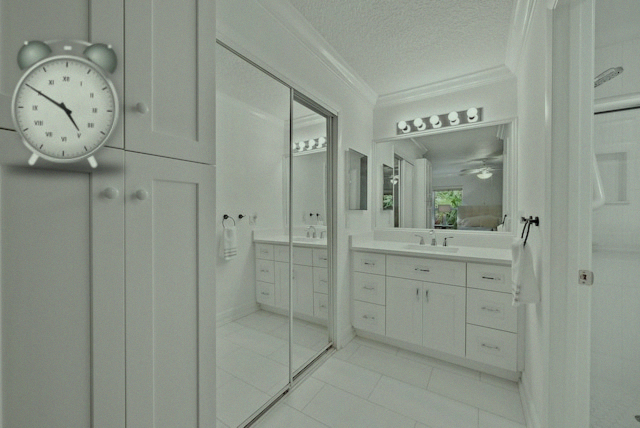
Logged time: {"hour": 4, "minute": 50}
